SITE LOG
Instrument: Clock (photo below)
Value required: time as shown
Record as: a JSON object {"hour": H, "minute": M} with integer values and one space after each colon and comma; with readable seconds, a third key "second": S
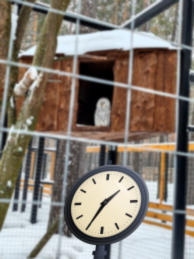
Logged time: {"hour": 1, "minute": 35}
